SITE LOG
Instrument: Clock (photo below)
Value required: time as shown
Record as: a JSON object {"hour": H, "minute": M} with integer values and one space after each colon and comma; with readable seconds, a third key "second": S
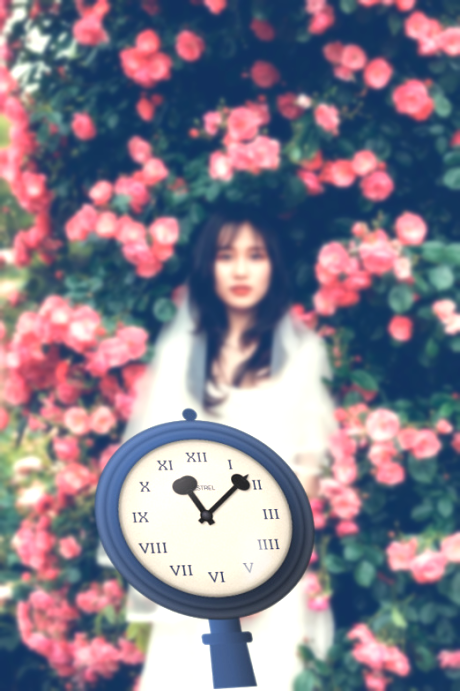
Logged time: {"hour": 11, "minute": 8}
